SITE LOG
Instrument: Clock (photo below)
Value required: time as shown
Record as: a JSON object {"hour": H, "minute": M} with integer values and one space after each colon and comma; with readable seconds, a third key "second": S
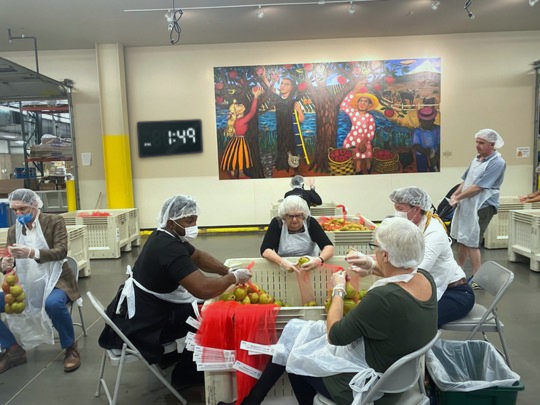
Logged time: {"hour": 1, "minute": 49}
